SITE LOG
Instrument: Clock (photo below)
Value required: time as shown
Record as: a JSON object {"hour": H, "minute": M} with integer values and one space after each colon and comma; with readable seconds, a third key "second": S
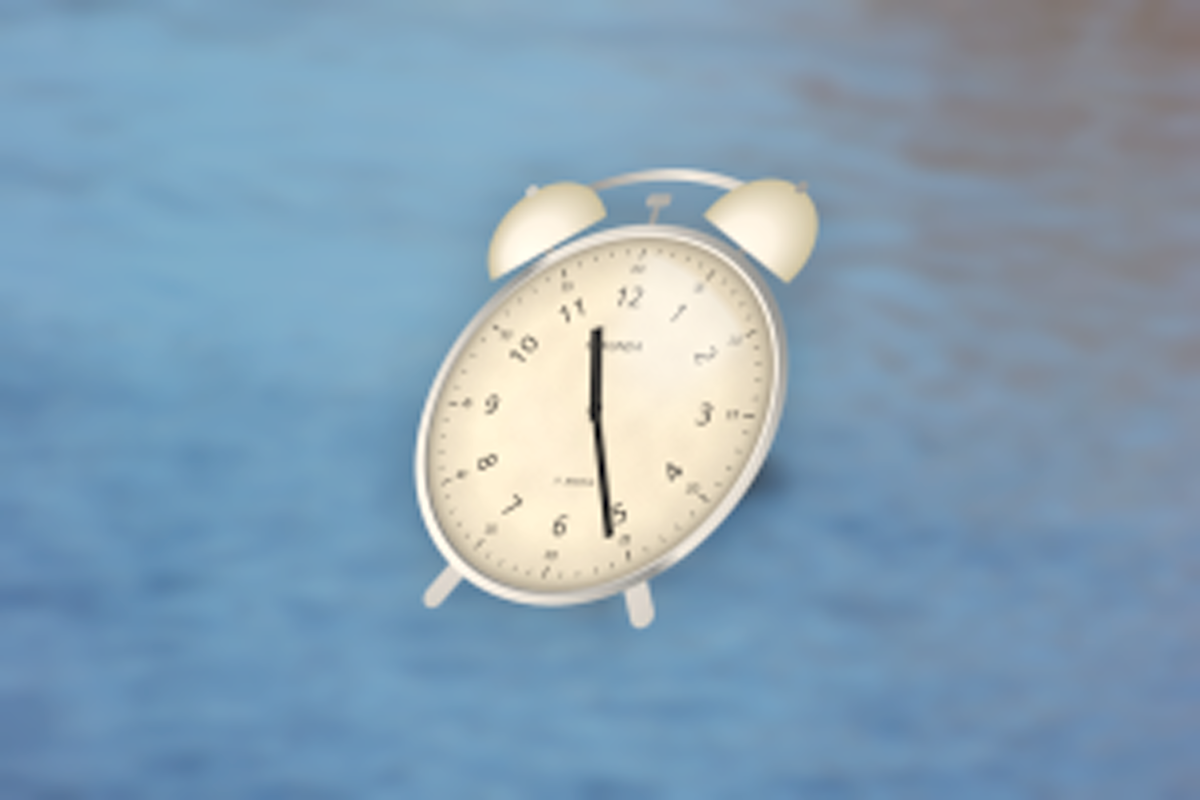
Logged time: {"hour": 11, "minute": 26}
